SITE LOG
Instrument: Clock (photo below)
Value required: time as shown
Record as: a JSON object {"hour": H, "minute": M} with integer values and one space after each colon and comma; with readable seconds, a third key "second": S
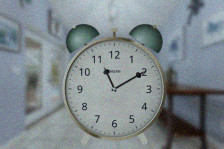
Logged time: {"hour": 11, "minute": 10}
